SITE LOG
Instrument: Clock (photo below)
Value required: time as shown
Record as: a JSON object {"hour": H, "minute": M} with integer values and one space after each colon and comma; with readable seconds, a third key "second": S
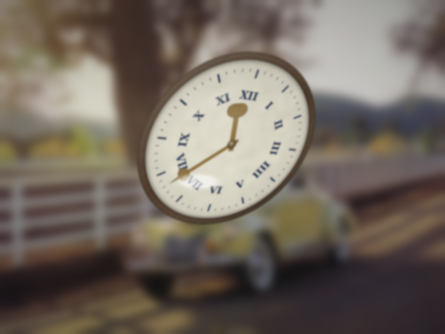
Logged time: {"hour": 11, "minute": 38}
